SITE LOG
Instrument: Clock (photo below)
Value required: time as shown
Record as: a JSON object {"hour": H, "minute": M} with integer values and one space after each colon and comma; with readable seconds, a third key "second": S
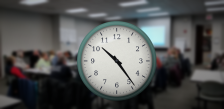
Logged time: {"hour": 10, "minute": 24}
